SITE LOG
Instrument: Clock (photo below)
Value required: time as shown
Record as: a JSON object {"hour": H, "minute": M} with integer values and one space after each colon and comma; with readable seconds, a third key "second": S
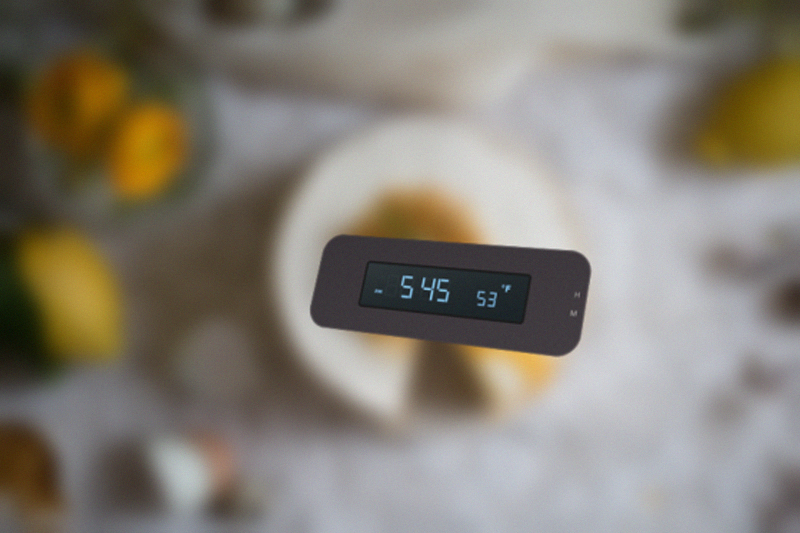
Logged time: {"hour": 5, "minute": 45}
